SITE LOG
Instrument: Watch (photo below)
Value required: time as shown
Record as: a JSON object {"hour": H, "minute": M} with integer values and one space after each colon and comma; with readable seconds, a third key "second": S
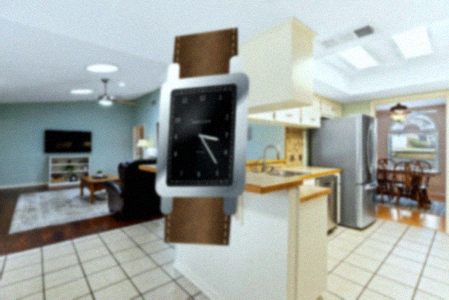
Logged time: {"hour": 3, "minute": 24}
